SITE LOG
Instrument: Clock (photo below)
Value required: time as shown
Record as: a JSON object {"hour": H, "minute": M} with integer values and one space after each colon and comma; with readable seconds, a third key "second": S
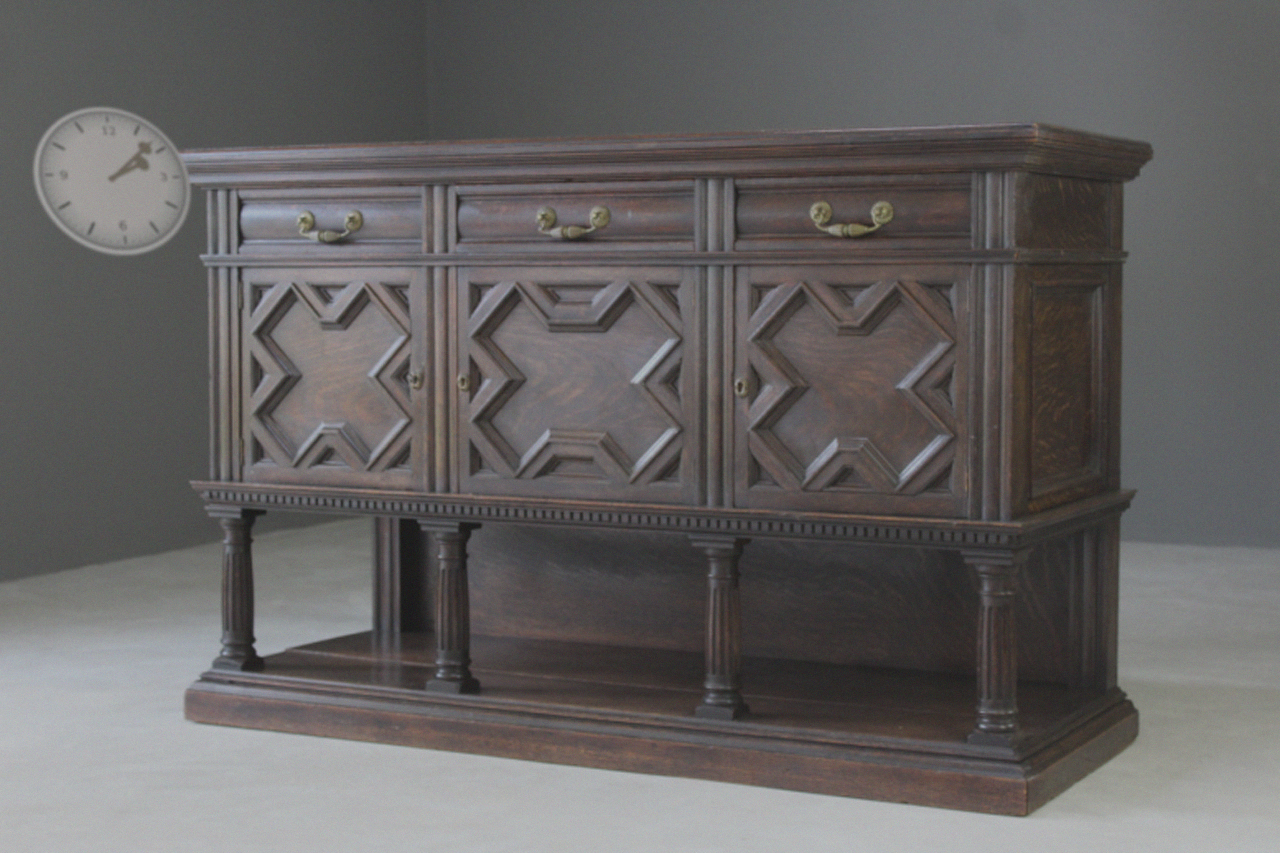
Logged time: {"hour": 2, "minute": 8}
